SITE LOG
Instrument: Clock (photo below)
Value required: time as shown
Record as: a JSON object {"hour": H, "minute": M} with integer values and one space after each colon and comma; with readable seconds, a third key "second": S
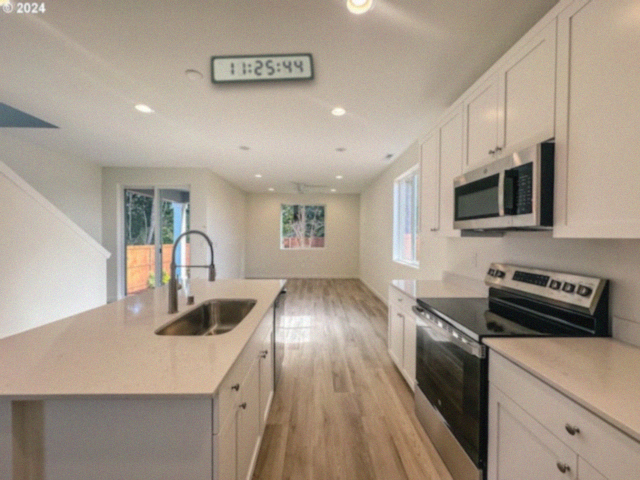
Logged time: {"hour": 11, "minute": 25, "second": 44}
